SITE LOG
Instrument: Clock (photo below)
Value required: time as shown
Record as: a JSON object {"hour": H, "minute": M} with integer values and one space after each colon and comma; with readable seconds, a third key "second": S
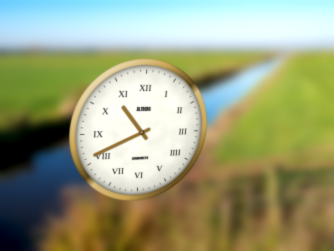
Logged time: {"hour": 10, "minute": 41}
